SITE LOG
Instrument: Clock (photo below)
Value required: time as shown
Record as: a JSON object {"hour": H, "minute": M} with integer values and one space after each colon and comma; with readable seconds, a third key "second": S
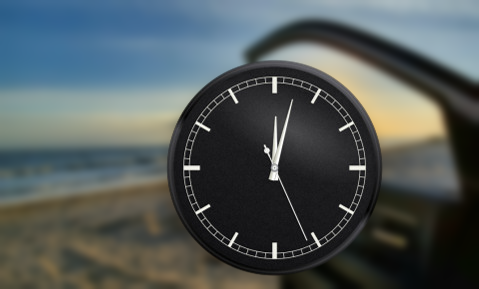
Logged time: {"hour": 12, "minute": 2, "second": 26}
